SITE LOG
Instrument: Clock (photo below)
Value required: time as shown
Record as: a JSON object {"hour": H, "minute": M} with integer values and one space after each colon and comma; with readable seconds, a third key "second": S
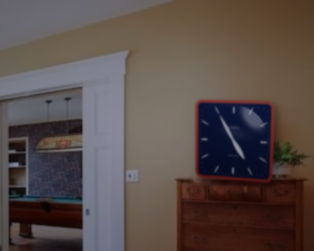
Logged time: {"hour": 4, "minute": 55}
